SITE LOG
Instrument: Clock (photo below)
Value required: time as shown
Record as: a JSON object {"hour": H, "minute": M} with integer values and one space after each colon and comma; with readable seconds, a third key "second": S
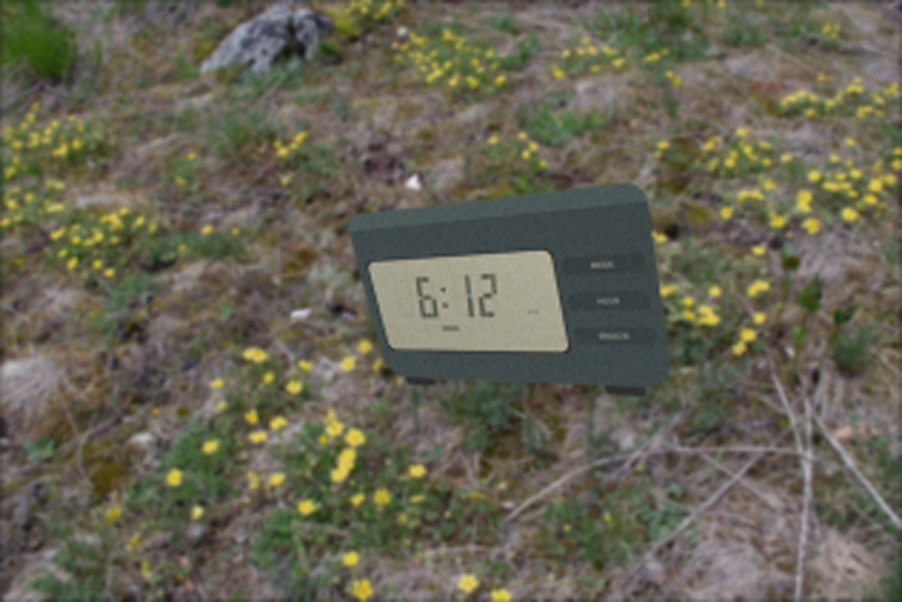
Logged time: {"hour": 6, "minute": 12}
